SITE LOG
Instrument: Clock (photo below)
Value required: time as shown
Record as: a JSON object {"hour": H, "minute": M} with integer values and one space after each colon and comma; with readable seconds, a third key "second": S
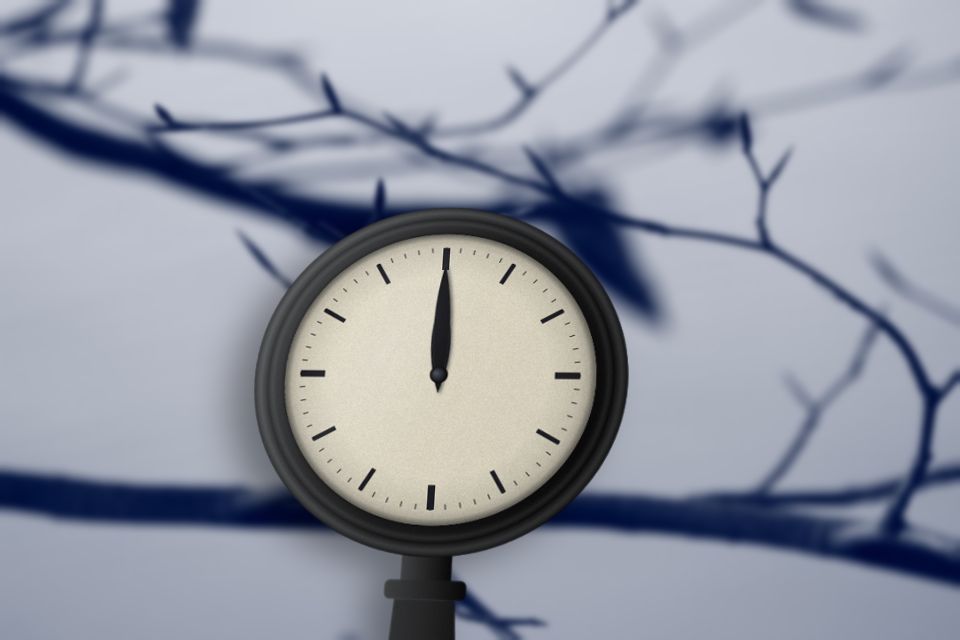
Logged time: {"hour": 12, "minute": 0}
